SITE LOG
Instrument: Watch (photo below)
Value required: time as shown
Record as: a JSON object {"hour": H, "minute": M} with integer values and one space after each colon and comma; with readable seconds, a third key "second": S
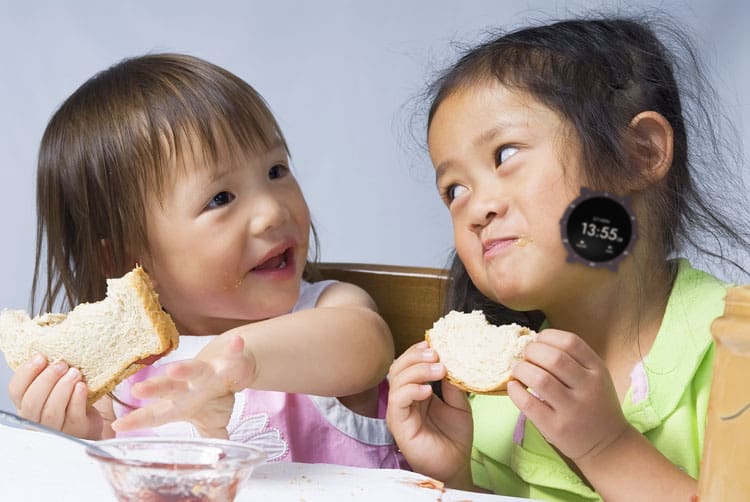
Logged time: {"hour": 13, "minute": 55}
